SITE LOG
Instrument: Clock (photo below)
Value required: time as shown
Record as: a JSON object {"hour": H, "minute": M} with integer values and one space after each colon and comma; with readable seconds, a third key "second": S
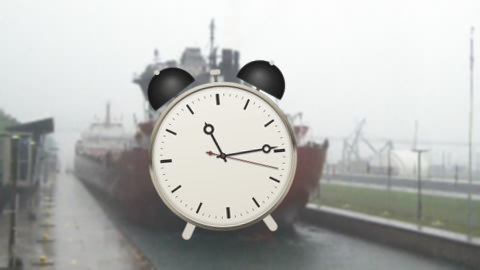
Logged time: {"hour": 11, "minute": 14, "second": 18}
